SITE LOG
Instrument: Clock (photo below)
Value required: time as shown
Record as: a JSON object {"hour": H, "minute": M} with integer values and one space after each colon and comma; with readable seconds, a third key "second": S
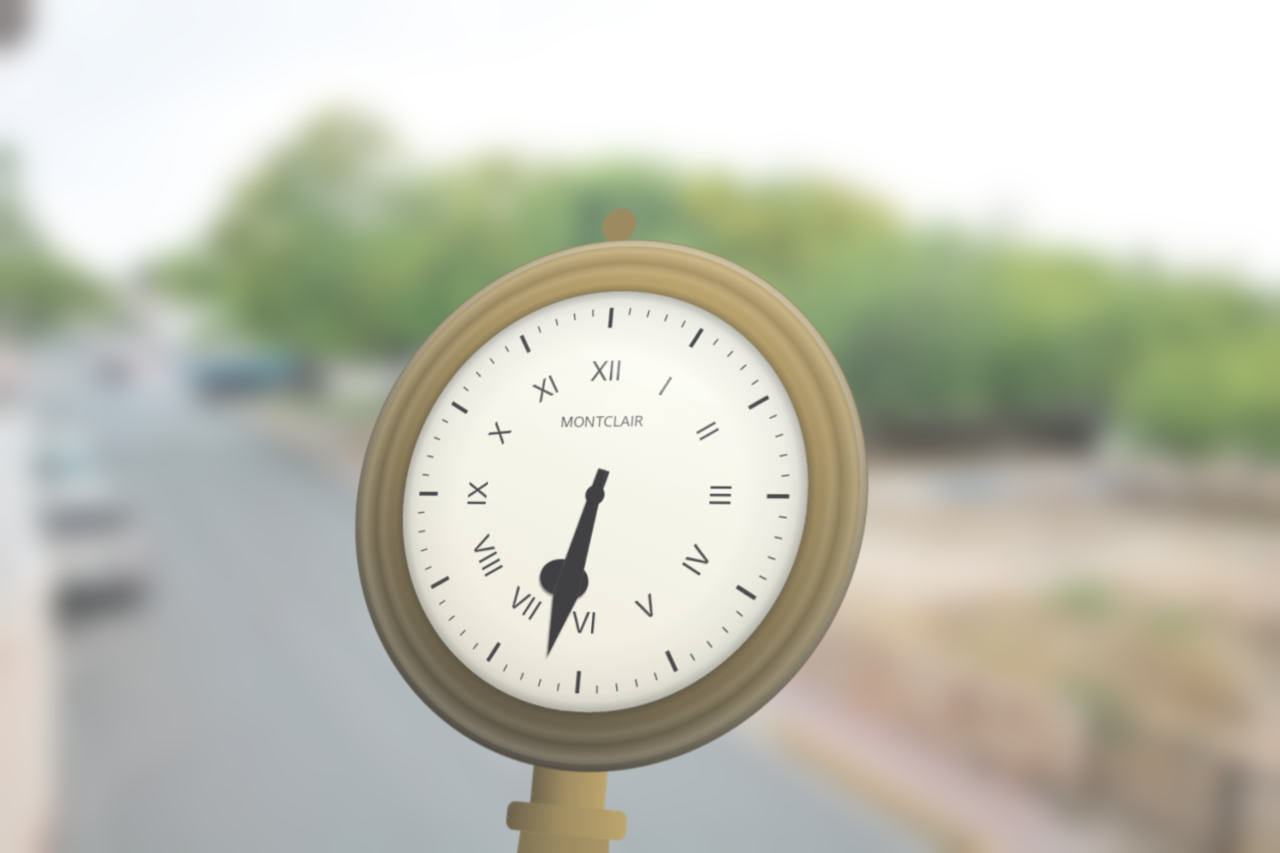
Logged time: {"hour": 6, "minute": 32}
